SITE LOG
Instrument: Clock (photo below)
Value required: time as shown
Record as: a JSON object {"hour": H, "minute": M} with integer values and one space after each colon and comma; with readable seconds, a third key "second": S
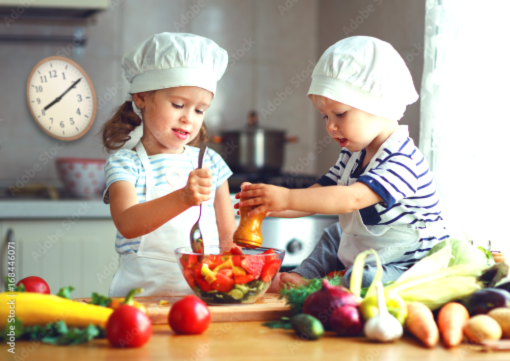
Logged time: {"hour": 8, "minute": 10}
